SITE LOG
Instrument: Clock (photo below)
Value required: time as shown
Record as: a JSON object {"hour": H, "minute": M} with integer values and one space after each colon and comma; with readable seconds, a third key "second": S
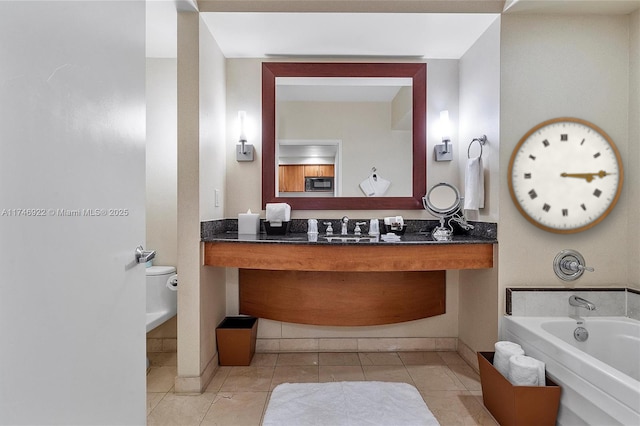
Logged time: {"hour": 3, "minute": 15}
